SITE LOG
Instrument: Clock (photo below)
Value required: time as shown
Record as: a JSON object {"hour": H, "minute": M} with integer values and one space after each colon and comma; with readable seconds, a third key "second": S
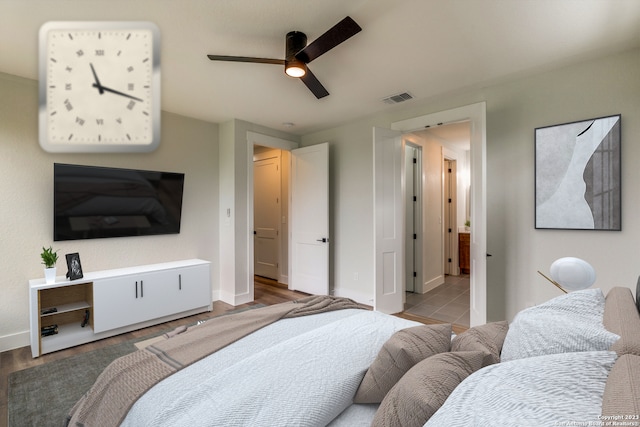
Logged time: {"hour": 11, "minute": 18}
